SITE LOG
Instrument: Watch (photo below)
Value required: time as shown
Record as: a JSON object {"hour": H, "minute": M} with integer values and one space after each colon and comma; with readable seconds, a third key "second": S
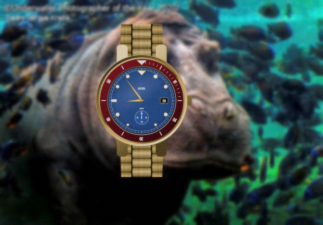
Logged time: {"hour": 8, "minute": 54}
